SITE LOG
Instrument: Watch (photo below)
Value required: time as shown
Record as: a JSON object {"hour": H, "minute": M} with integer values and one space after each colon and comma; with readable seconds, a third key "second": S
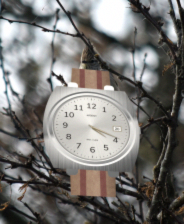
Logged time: {"hour": 4, "minute": 19}
